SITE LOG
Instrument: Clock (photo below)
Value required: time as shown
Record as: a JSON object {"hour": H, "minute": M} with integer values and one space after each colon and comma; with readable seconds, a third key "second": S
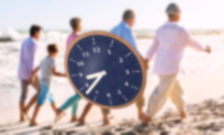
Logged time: {"hour": 8, "minute": 38}
